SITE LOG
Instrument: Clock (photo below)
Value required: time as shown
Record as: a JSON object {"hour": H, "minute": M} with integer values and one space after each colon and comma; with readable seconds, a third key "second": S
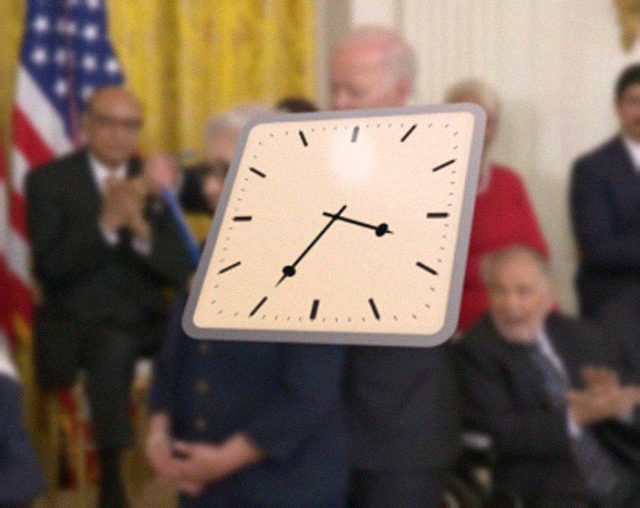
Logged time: {"hour": 3, "minute": 35}
